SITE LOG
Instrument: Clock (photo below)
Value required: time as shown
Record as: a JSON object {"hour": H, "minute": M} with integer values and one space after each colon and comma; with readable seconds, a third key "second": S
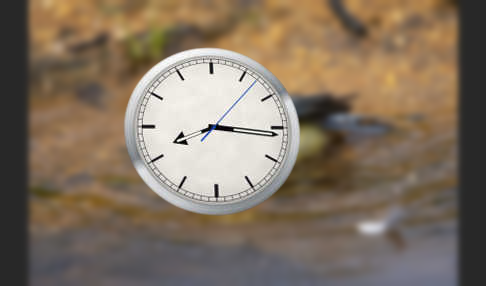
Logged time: {"hour": 8, "minute": 16, "second": 7}
